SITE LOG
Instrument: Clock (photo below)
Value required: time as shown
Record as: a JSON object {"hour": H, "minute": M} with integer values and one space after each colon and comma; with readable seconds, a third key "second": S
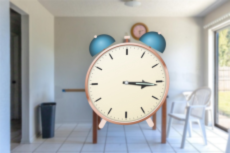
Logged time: {"hour": 3, "minute": 16}
